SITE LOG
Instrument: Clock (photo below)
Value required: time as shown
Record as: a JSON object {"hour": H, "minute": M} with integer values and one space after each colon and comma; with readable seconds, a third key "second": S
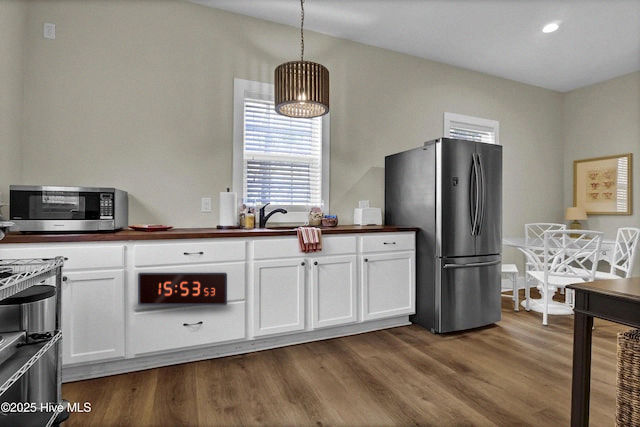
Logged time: {"hour": 15, "minute": 53}
